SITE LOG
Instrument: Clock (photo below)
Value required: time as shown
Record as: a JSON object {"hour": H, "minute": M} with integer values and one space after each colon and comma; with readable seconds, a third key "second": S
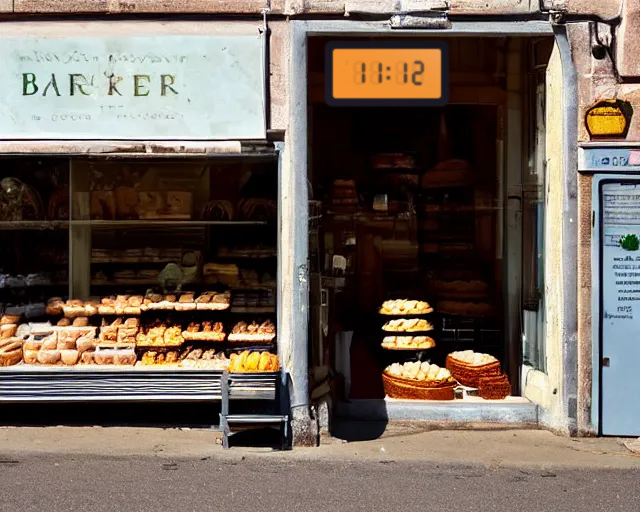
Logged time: {"hour": 11, "minute": 12}
